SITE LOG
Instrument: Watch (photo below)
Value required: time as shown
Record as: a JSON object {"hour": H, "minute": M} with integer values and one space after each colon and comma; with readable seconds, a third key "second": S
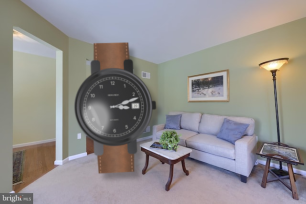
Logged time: {"hour": 3, "minute": 12}
